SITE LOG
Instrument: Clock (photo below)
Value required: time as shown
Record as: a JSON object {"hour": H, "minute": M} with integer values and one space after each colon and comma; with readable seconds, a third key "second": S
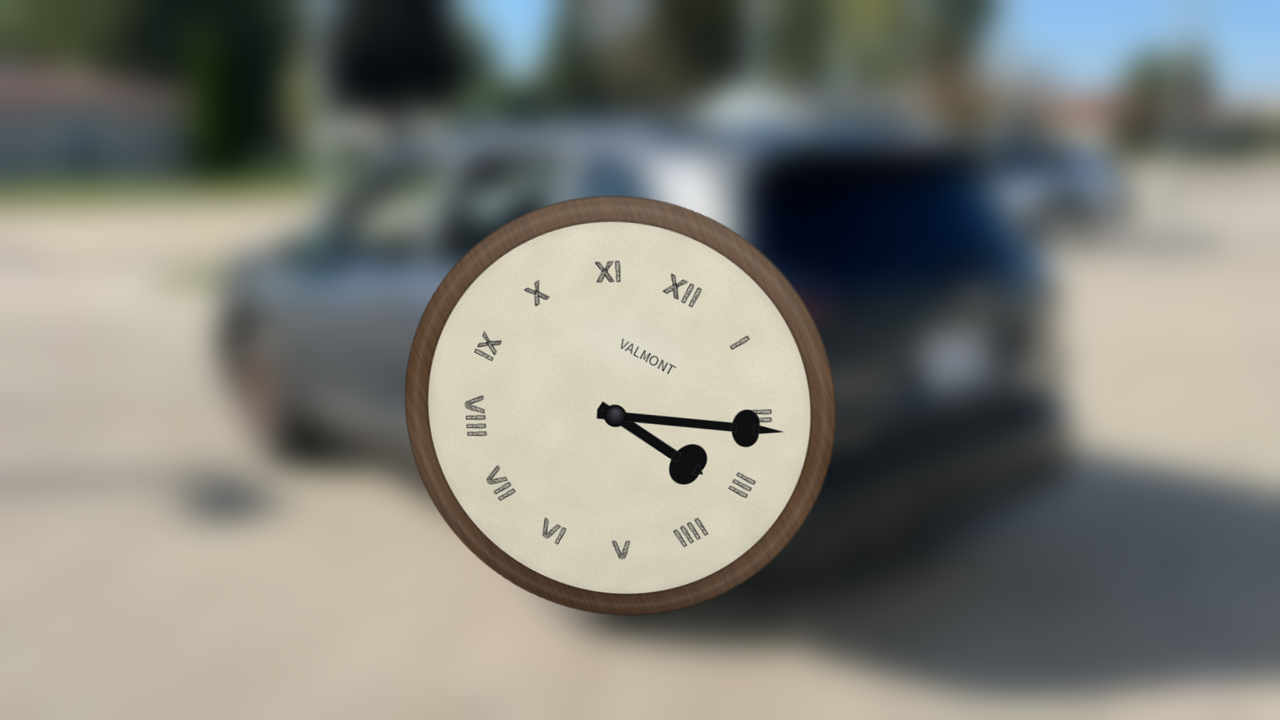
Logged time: {"hour": 3, "minute": 11}
